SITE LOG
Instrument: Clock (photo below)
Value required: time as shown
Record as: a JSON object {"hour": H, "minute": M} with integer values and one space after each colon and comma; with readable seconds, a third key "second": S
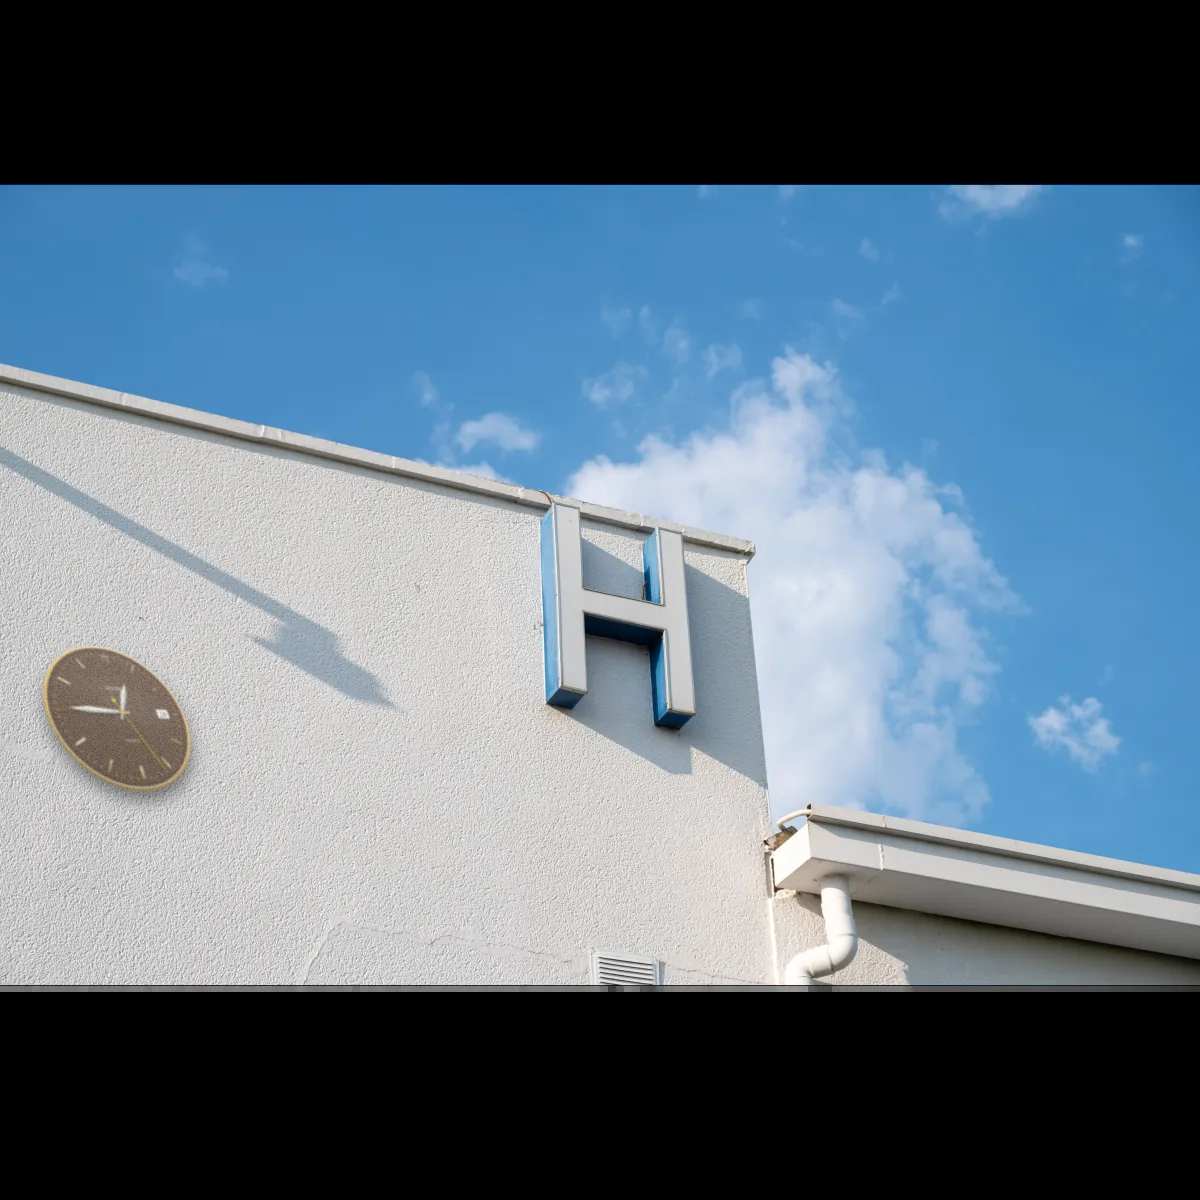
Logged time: {"hour": 12, "minute": 45, "second": 26}
